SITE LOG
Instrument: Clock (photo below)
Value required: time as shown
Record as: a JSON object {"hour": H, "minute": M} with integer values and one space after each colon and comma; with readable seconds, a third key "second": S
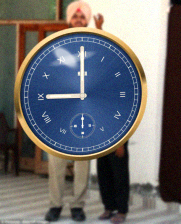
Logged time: {"hour": 9, "minute": 0}
